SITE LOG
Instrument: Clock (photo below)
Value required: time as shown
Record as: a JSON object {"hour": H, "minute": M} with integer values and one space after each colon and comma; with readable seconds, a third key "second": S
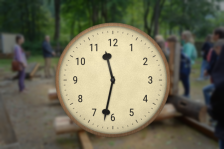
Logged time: {"hour": 11, "minute": 32}
